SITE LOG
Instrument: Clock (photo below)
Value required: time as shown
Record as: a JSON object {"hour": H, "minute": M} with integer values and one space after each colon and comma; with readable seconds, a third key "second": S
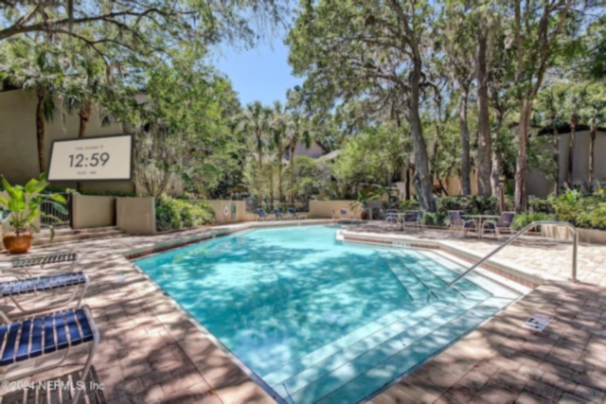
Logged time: {"hour": 12, "minute": 59}
